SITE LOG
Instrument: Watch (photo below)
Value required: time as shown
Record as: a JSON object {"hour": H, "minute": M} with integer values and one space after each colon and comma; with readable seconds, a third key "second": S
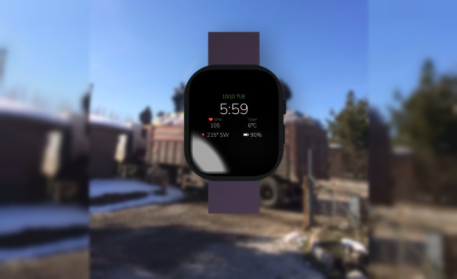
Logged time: {"hour": 5, "minute": 59}
